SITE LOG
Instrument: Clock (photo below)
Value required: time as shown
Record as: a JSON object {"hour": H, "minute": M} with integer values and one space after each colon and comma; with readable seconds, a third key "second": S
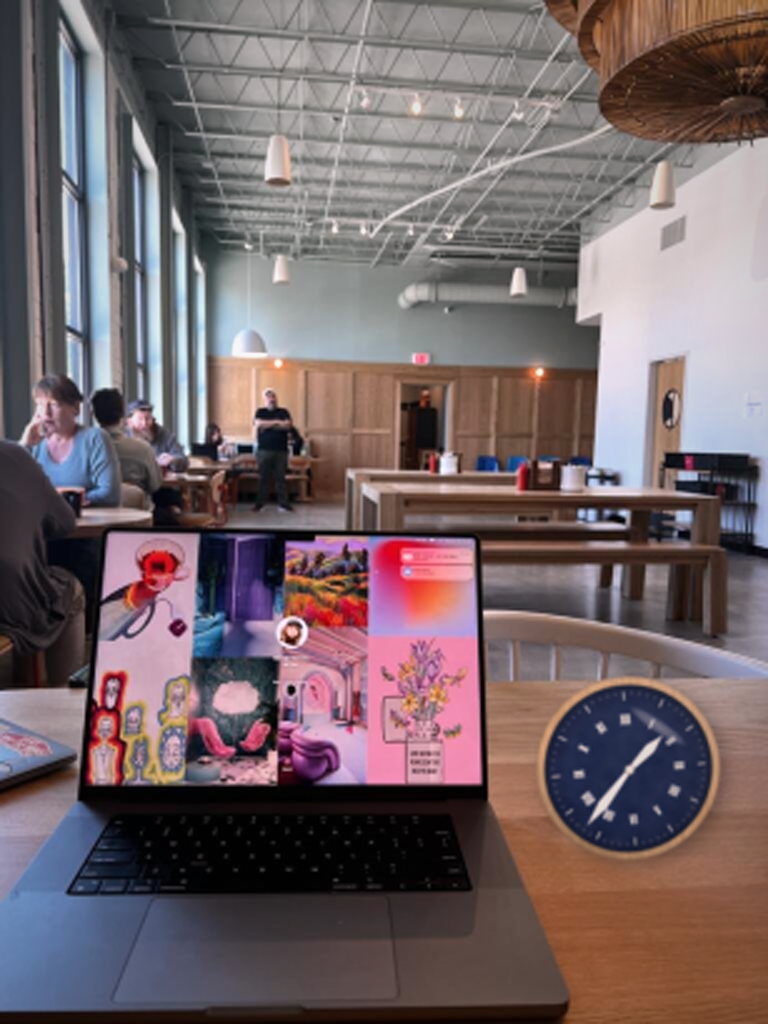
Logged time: {"hour": 1, "minute": 37}
